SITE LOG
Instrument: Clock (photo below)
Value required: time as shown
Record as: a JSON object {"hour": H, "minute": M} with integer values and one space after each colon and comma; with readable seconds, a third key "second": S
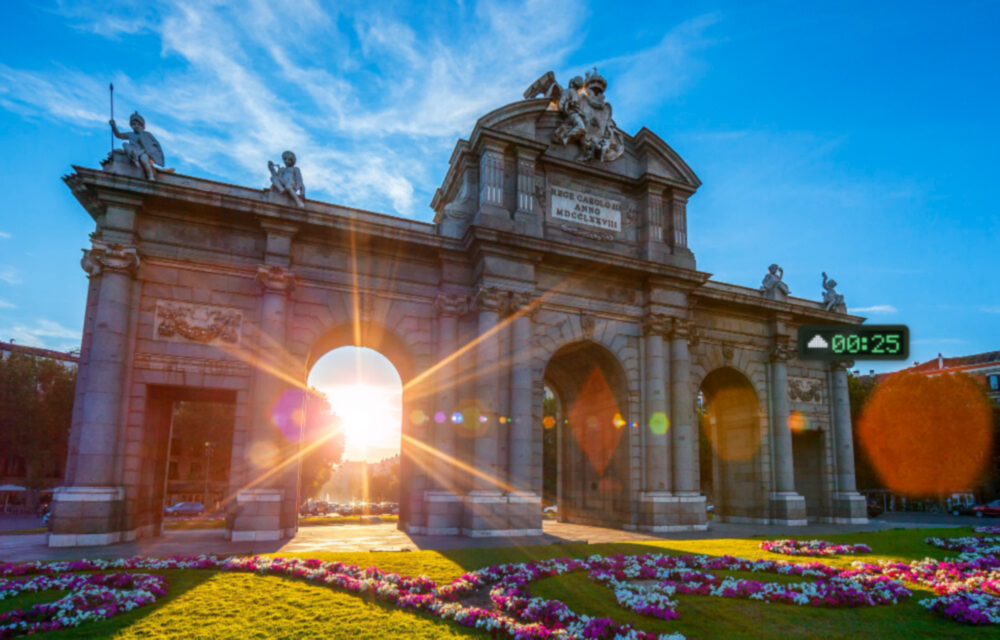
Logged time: {"hour": 0, "minute": 25}
